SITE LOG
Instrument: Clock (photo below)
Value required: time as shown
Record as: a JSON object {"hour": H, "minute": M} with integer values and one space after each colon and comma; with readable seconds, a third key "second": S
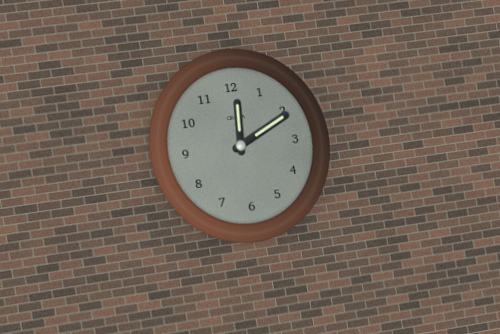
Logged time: {"hour": 12, "minute": 11}
